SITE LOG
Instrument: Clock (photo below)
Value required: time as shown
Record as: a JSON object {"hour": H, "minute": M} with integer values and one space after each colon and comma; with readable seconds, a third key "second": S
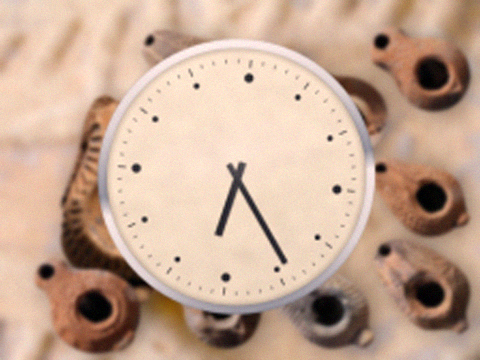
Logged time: {"hour": 6, "minute": 24}
